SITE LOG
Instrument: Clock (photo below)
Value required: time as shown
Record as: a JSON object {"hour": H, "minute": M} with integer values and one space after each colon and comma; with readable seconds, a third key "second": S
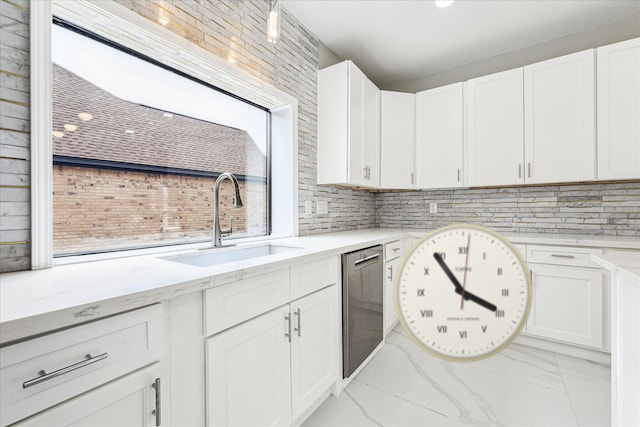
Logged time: {"hour": 3, "minute": 54, "second": 1}
